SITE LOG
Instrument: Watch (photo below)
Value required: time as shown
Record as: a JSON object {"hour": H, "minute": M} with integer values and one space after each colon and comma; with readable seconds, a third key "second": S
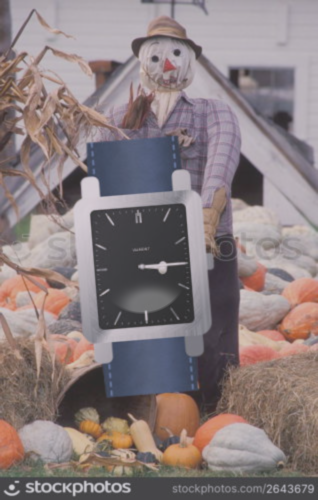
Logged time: {"hour": 3, "minute": 15}
